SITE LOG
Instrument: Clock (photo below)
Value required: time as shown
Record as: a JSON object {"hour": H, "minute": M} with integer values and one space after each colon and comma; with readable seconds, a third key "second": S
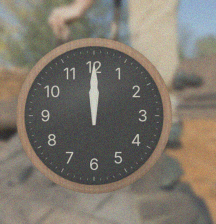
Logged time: {"hour": 12, "minute": 0}
